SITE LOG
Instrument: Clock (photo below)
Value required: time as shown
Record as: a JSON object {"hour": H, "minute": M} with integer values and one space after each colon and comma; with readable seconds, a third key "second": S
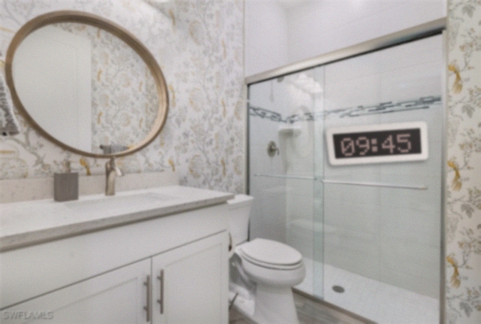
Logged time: {"hour": 9, "minute": 45}
